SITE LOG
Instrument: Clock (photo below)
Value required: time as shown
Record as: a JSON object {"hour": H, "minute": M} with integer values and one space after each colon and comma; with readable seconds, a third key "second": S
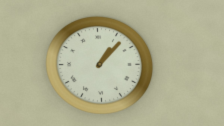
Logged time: {"hour": 1, "minute": 7}
